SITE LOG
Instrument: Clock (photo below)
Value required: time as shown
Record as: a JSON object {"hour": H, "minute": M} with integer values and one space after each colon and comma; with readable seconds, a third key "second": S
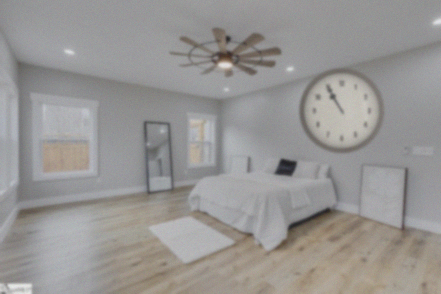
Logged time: {"hour": 10, "minute": 55}
